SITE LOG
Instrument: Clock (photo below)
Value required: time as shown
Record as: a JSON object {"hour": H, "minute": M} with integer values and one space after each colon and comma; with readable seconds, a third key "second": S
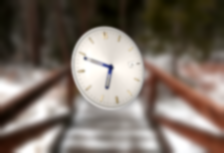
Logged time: {"hour": 6, "minute": 49}
